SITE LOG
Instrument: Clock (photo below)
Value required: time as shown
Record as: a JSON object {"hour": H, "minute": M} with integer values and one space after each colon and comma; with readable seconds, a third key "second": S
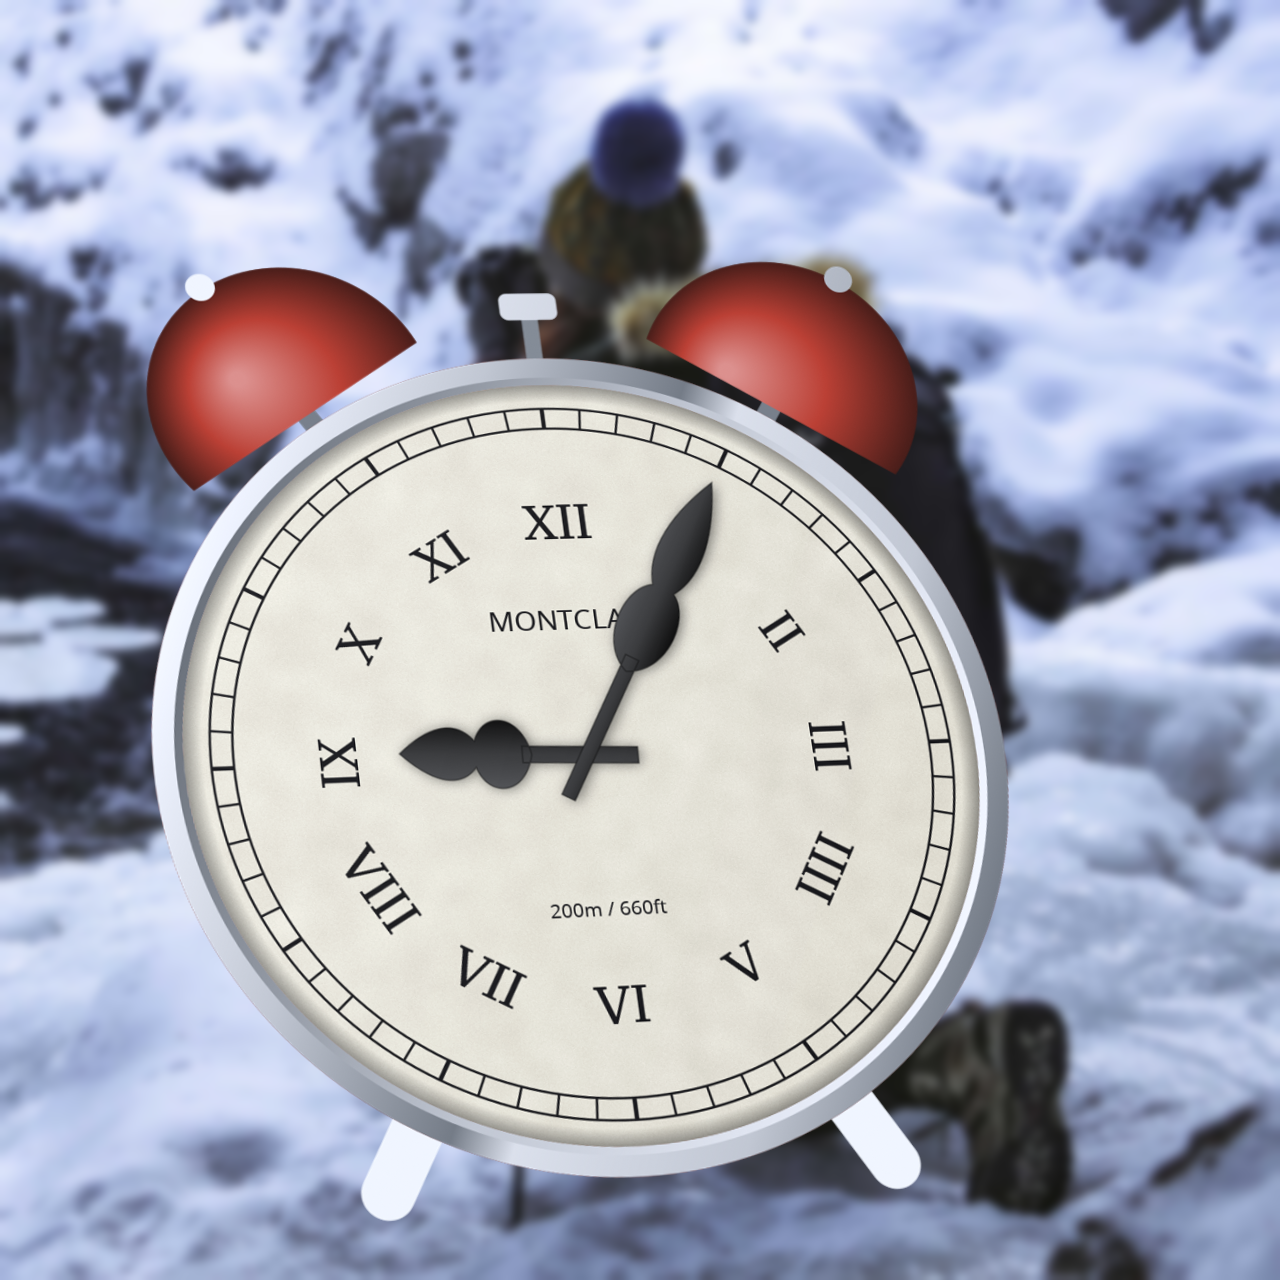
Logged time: {"hour": 9, "minute": 5}
